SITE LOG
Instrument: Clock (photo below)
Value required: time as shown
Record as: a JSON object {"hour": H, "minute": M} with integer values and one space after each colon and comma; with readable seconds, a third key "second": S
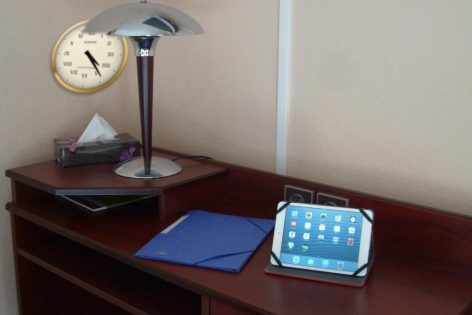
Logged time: {"hour": 4, "minute": 24}
